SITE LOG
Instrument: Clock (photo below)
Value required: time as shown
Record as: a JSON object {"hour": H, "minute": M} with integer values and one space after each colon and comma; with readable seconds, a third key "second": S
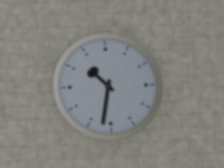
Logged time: {"hour": 10, "minute": 32}
